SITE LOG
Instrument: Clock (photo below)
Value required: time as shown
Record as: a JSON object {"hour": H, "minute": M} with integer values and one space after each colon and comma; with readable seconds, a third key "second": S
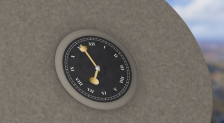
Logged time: {"hour": 6, "minute": 56}
